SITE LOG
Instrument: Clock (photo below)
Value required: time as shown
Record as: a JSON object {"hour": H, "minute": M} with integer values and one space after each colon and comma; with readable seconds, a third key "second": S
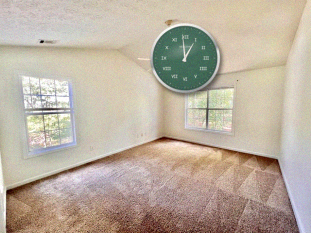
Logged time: {"hour": 12, "minute": 59}
